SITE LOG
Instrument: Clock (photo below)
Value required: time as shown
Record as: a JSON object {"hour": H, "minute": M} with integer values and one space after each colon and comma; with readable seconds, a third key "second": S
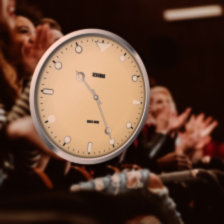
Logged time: {"hour": 10, "minute": 25}
